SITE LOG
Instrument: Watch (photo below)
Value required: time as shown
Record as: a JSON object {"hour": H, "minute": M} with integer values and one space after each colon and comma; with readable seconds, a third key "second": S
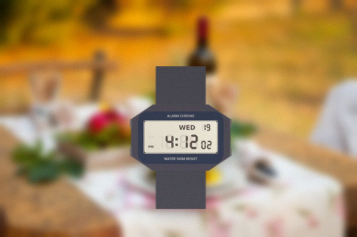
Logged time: {"hour": 4, "minute": 12, "second": 2}
